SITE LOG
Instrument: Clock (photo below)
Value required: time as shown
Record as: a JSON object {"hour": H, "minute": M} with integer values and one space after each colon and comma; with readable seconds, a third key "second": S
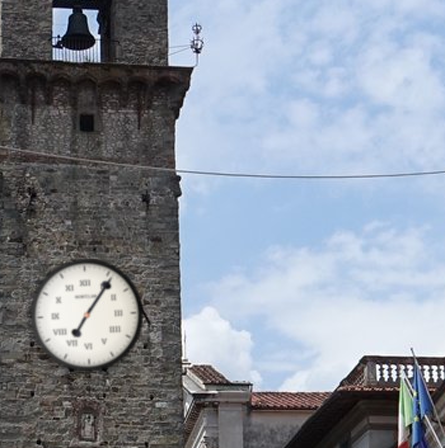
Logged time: {"hour": 7, "minute": 6}
